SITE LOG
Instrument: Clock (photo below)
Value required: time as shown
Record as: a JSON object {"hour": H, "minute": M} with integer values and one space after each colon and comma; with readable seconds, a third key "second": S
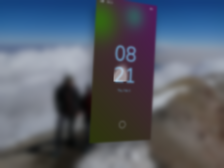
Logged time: {"hour": 8, "minute": 21}
